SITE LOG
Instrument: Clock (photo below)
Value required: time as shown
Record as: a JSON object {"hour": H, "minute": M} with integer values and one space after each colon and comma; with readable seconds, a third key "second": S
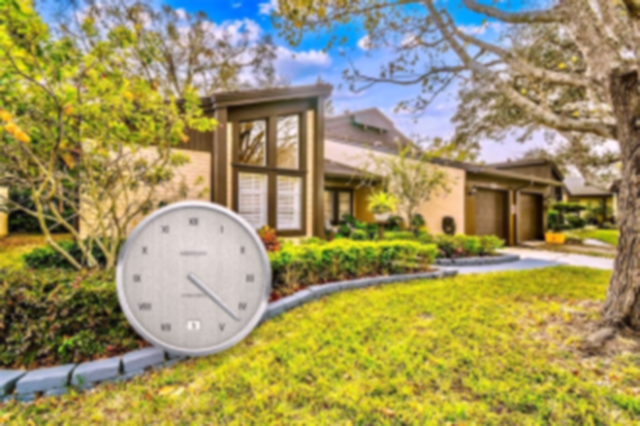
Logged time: {"hour": 4, "minute": 22}
